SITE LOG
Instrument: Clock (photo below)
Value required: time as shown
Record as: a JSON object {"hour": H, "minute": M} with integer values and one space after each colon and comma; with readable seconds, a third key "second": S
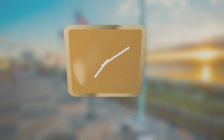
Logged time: {"hour": 7, "minute": 9}
